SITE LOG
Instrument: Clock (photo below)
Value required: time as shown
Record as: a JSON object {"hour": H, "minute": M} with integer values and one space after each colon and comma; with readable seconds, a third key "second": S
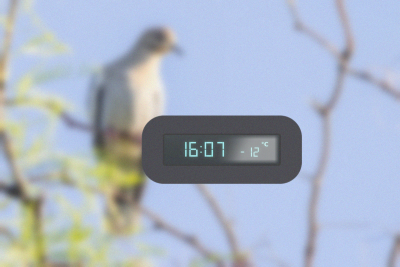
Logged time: {"hour": 16, "minute": 7}
